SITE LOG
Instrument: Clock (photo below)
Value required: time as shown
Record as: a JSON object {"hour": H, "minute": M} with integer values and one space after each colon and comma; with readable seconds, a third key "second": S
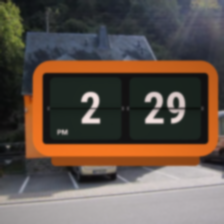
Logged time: {"hour": 2, "minute": 29}
